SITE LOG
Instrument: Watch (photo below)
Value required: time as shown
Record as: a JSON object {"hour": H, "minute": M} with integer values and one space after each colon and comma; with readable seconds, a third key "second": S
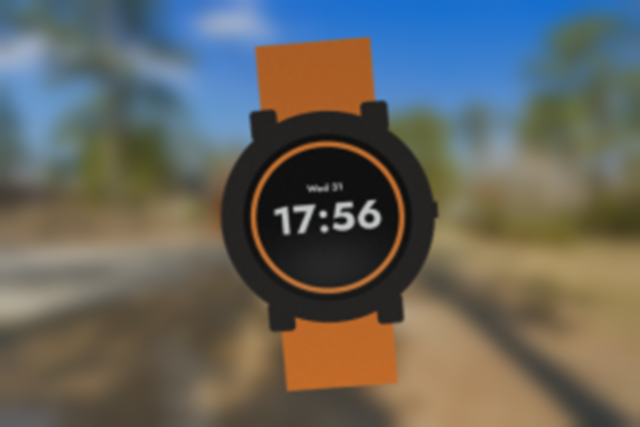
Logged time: {"hour": 17, "minute": 56}
